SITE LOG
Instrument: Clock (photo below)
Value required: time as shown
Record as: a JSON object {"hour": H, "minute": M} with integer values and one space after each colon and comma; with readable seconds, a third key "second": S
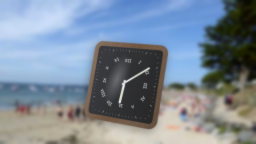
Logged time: {"hour": 6, "minute": 9}
